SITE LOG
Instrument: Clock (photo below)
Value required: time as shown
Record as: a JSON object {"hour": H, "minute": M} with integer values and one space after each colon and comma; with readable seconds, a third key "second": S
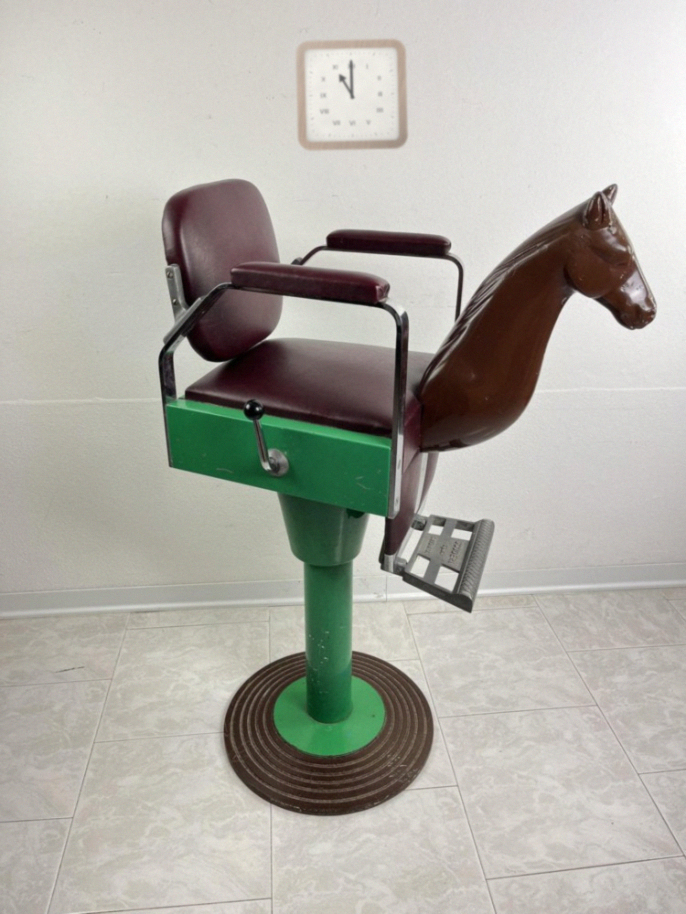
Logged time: {"hour": 11, "minute": 0}
